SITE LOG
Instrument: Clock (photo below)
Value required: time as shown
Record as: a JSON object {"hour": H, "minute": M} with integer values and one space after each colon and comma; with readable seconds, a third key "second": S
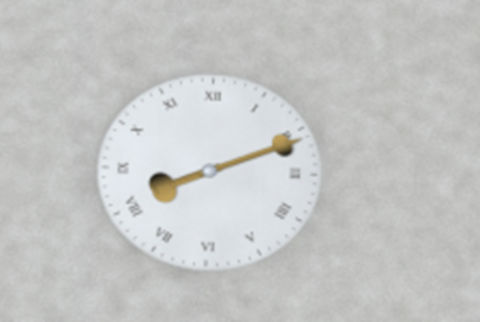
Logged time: {"hour": 8, "minute": 11}
